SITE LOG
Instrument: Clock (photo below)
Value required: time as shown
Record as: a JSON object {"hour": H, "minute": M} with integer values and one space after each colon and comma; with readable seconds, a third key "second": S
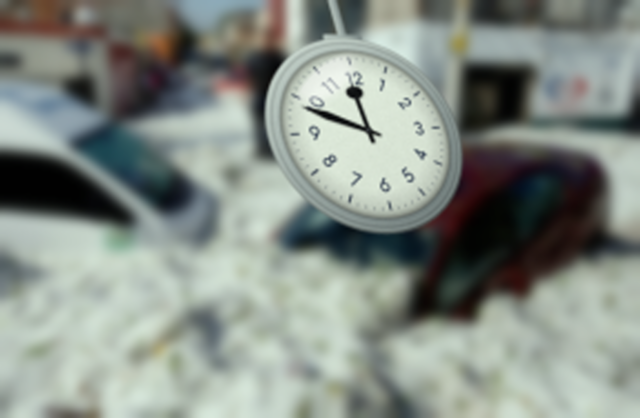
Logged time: {"hour": 11, "minute": 49}
